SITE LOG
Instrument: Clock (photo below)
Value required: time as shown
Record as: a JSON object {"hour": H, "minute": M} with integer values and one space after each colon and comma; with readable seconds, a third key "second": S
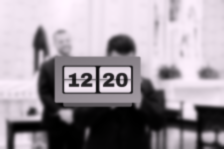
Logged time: {"hour": 12, "minute": 20}
